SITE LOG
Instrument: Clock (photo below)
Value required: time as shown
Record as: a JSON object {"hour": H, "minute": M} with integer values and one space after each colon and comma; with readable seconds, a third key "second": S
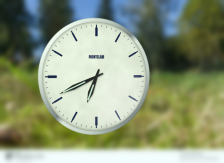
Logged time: {"hour": 6, "minute": 41}
